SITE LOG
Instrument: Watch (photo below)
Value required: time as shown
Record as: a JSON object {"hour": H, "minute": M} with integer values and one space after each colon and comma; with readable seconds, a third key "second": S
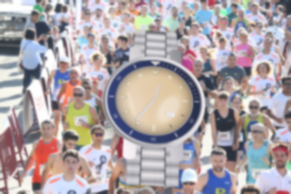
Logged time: {"hour": 12, "minute": 36}
